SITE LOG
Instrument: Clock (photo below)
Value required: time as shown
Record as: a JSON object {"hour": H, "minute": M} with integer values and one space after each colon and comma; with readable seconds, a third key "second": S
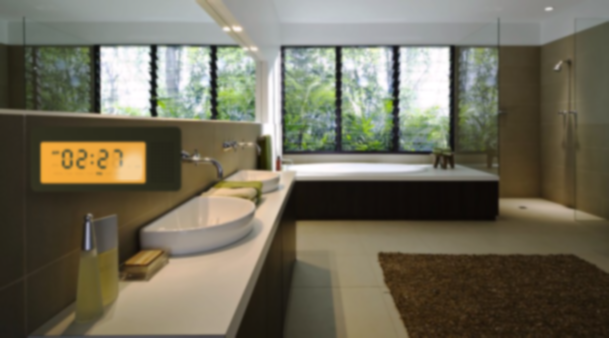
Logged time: {"hour": 2, "minute": 27}
